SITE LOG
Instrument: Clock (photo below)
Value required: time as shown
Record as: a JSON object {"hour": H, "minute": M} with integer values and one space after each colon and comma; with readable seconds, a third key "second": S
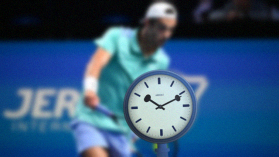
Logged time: {"hour": 10, "minute": 11}
